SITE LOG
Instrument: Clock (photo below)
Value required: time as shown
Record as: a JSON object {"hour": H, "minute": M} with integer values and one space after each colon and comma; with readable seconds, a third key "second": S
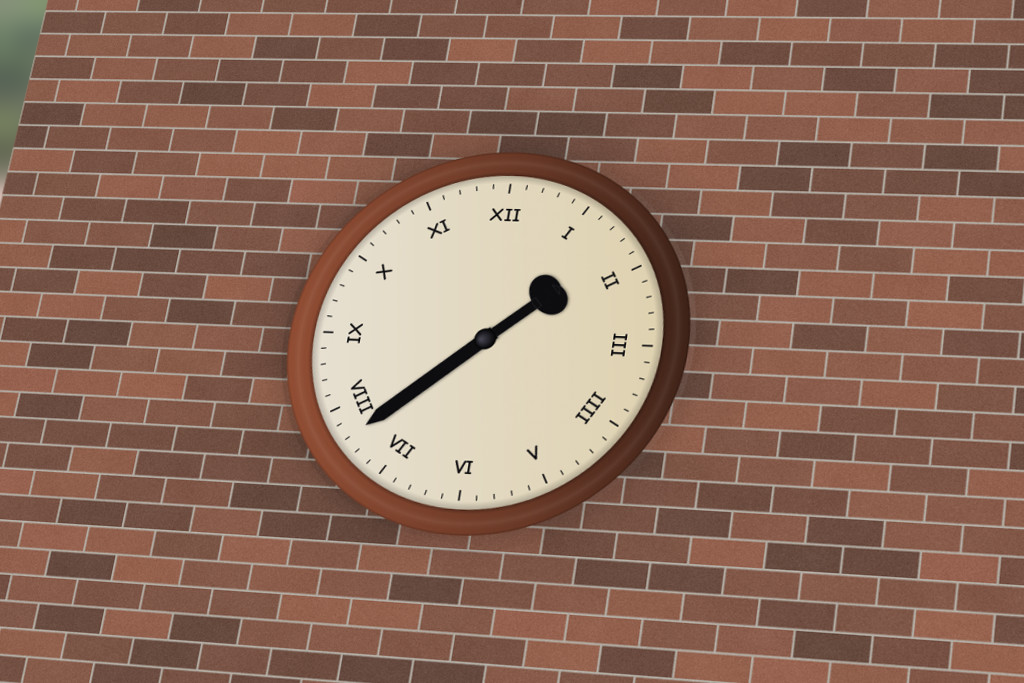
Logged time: {"hour": 1, "minute": 38}
